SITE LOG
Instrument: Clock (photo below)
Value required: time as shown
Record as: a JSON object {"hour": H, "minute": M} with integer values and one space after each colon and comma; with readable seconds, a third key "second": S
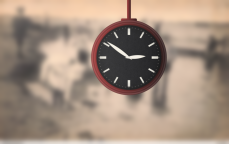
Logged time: {"hour": 2, "minute": 51}
